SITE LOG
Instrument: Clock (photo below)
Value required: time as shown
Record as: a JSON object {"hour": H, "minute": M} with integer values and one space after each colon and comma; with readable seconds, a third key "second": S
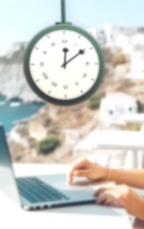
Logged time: {"hour": 12, "minute": 9}
